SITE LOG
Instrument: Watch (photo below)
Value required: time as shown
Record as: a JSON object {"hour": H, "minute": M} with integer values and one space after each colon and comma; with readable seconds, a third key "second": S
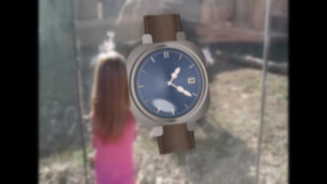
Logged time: {"hour": 1, "minute": 21}
